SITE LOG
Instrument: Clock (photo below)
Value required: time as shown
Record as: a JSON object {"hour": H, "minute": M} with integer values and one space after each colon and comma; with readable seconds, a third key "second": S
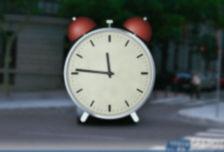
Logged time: {"hour": 11, "minute": 46}
